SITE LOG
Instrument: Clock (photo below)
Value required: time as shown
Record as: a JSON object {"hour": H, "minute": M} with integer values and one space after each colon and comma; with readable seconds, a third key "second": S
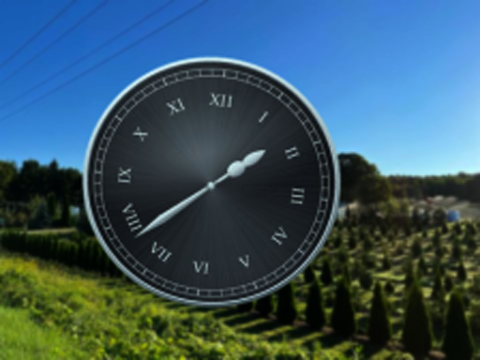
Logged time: {"hour": 1, "minute": 38}
